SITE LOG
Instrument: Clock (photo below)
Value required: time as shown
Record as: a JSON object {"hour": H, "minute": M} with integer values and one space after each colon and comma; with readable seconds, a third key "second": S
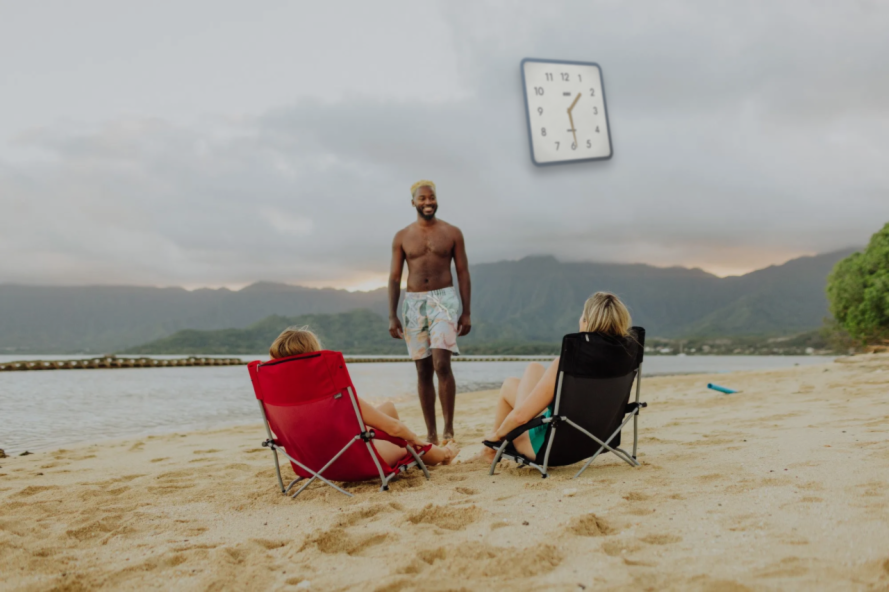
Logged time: {"hour": 1, "minute": 29}
